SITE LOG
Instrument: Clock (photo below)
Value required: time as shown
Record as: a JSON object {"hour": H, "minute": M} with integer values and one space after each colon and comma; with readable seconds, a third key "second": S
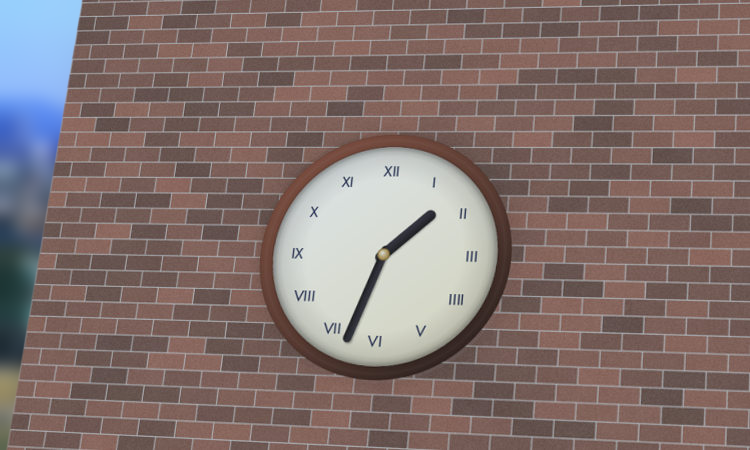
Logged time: {"hour": 1, "minute": 33}
